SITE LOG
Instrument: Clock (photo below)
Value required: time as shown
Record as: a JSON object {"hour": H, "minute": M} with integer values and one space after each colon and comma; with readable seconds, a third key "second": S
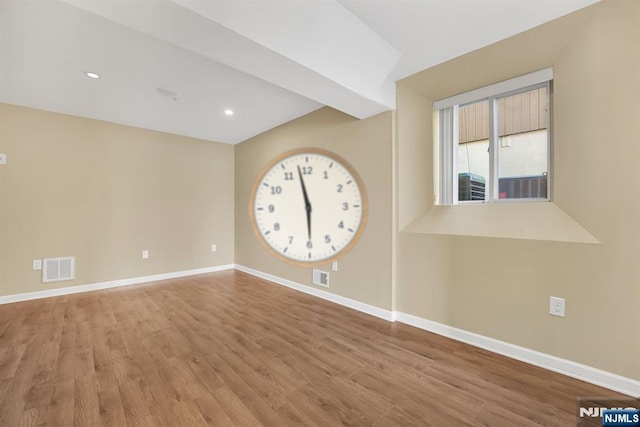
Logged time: {"hour": 5, "minute": 58}
